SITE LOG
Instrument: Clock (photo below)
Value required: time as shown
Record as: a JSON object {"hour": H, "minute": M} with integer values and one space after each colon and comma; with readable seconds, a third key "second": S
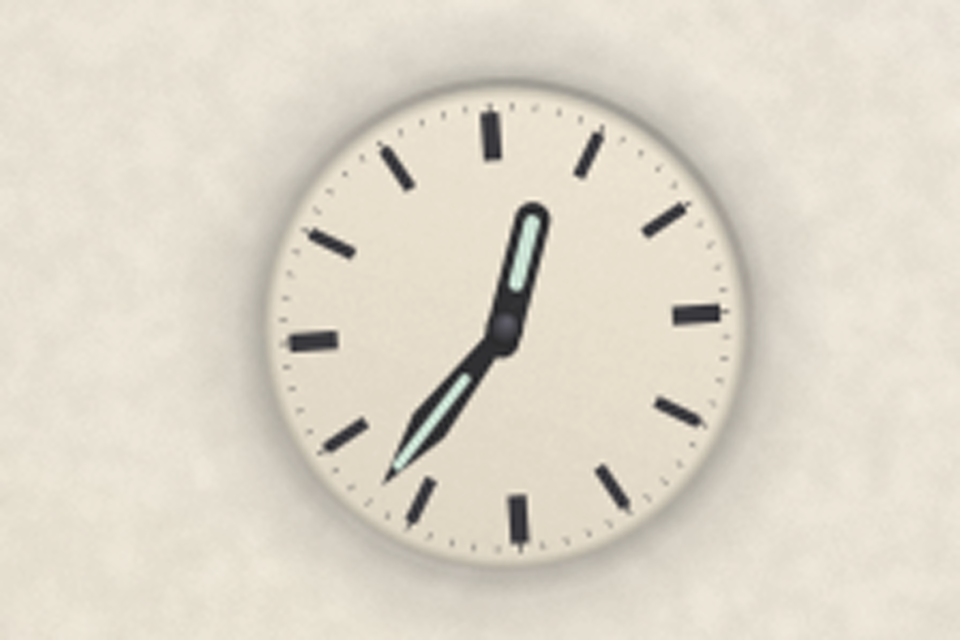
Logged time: {"hour": 12, "minute": 37}
